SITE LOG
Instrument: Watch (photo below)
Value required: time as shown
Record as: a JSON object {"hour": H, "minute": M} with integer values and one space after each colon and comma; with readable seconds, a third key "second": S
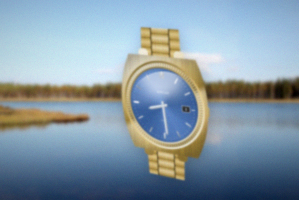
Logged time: {"hour": 8, "minute": 29}
